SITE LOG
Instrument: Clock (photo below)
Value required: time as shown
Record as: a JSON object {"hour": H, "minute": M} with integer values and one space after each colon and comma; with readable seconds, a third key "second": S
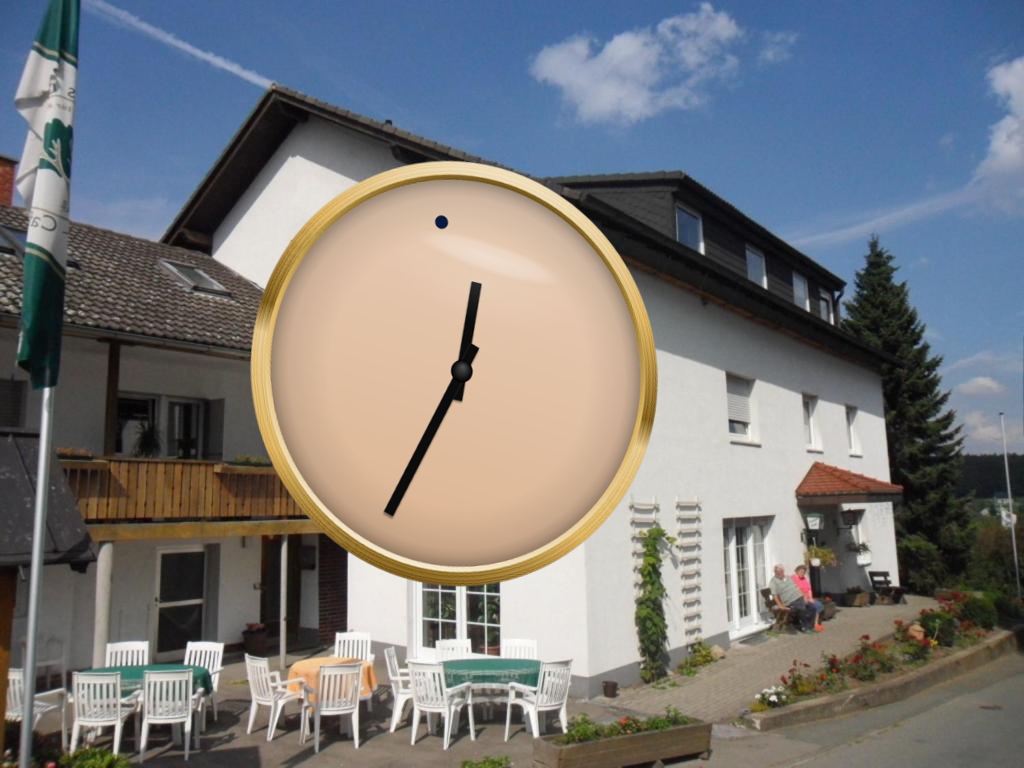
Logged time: {"hour": 12, "minute": 36}
